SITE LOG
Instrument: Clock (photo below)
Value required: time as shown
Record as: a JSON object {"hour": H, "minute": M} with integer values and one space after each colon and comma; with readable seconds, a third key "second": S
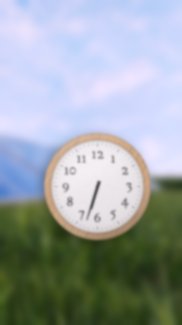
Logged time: {"hour": 6, "minute": 33}
